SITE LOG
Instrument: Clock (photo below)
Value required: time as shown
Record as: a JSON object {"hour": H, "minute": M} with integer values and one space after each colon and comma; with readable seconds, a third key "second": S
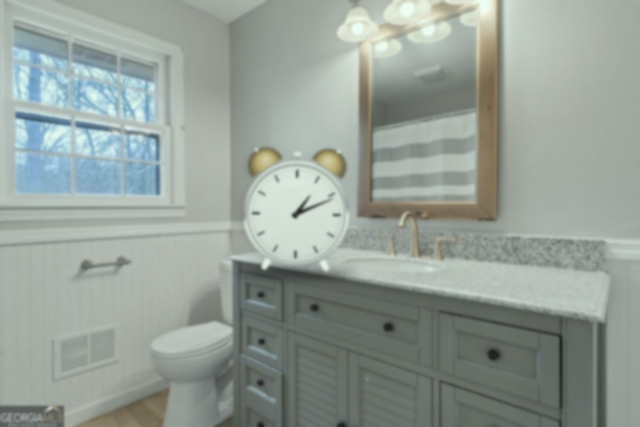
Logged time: {"hour": 1, "minute": 11}
